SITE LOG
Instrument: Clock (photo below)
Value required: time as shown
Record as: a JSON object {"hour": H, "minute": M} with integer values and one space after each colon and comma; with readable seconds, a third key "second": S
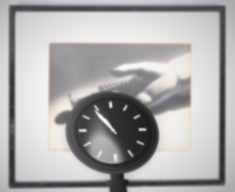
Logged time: {"hour": 10, "minute": 54}
